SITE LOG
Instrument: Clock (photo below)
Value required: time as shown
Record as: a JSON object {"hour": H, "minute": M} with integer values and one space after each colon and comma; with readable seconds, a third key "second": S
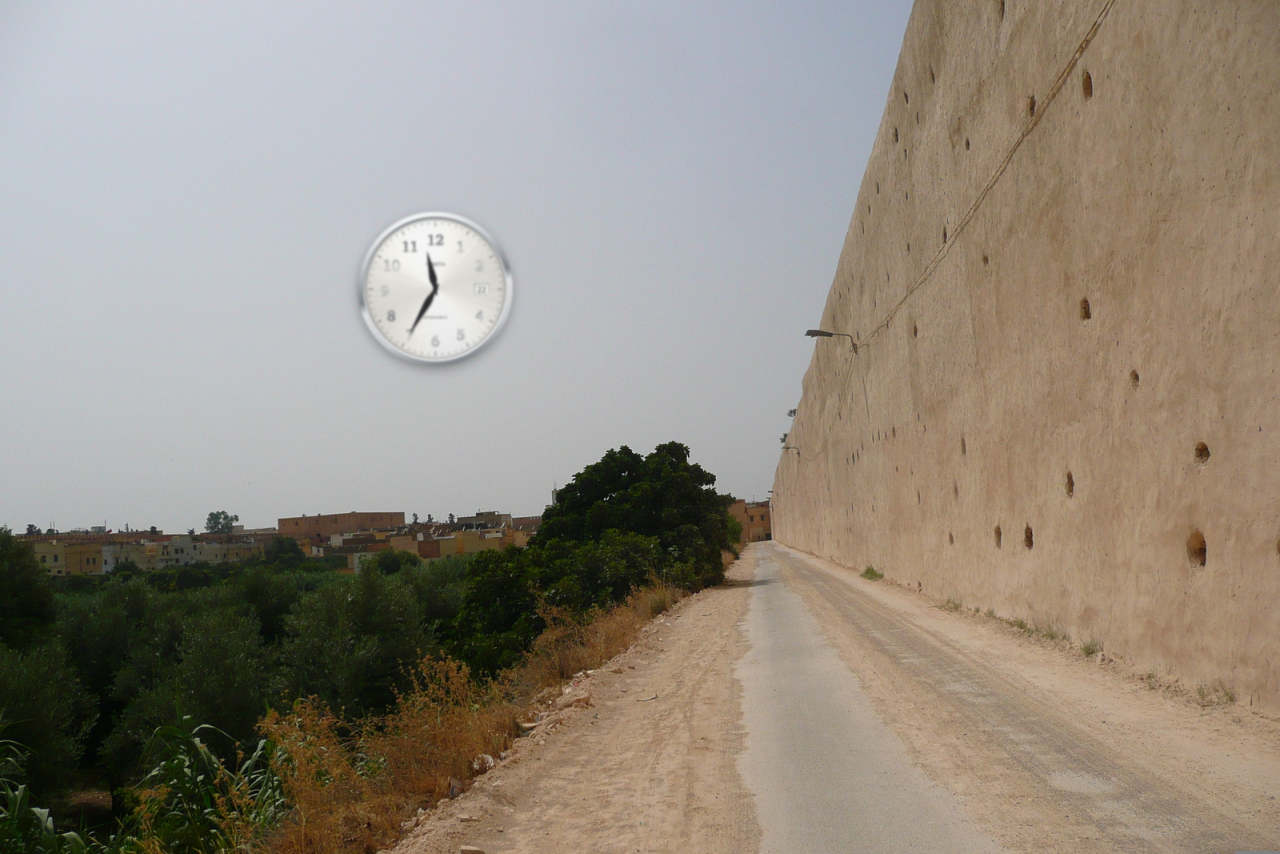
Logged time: {"hour": 11, "minute": 35}
